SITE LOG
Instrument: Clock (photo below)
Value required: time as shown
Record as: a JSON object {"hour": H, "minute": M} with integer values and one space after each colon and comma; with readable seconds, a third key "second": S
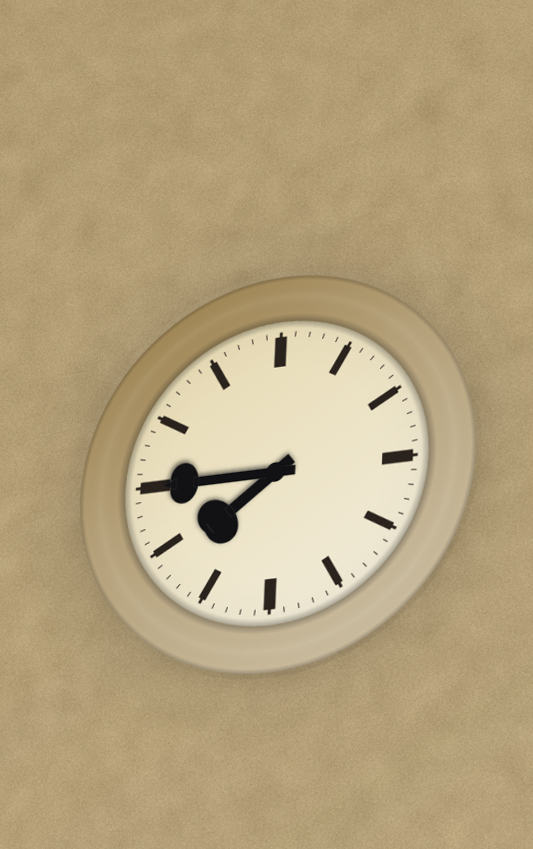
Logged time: {"hour": 7, "minute": 45}
